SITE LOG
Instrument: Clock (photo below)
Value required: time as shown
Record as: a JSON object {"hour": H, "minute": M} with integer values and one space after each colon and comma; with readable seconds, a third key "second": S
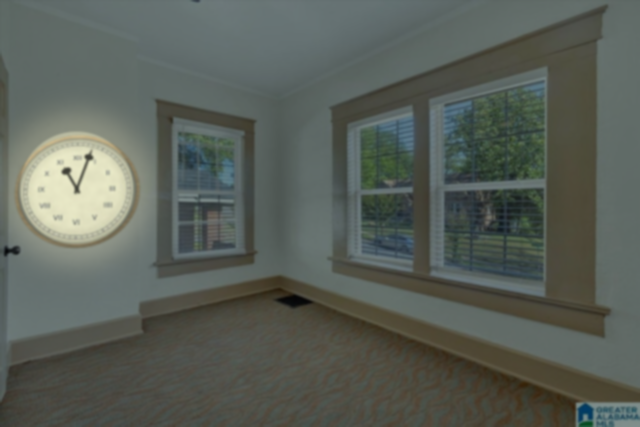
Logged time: {"hour": 11, "minute": 3}
